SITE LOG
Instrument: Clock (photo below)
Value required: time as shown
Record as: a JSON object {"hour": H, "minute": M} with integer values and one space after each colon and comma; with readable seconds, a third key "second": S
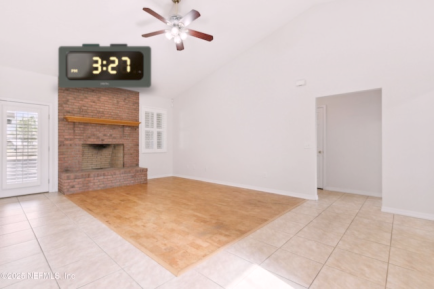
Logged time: {"hour": 3, "minute": 27}
